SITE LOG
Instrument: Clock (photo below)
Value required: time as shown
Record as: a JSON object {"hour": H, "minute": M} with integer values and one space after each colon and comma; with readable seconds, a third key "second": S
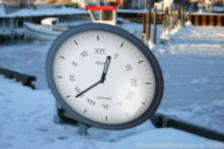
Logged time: {"hour": 12, "minute": 39}
